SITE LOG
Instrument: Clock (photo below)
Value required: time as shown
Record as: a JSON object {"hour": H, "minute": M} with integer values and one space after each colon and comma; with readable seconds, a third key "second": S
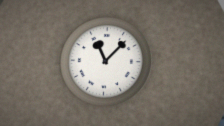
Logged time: {"hour": 11, "minute": 7}
